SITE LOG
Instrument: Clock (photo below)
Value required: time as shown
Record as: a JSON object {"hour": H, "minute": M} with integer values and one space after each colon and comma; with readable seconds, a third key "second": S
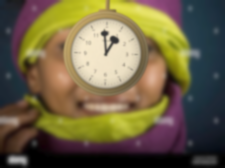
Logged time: {"hour": 12, "minute": 59}
